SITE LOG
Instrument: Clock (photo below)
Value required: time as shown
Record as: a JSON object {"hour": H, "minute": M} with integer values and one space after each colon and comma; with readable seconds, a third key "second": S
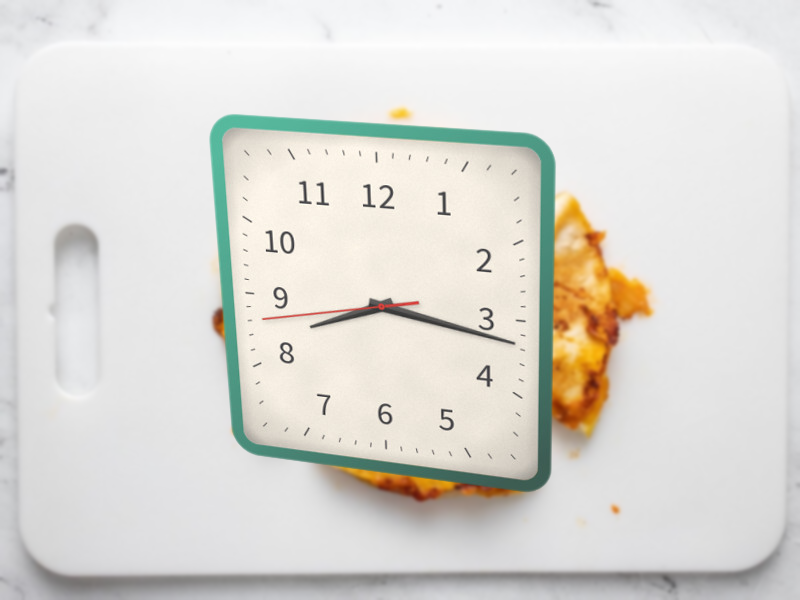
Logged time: {"hour": 8, "minute": 16, "second": 43}
